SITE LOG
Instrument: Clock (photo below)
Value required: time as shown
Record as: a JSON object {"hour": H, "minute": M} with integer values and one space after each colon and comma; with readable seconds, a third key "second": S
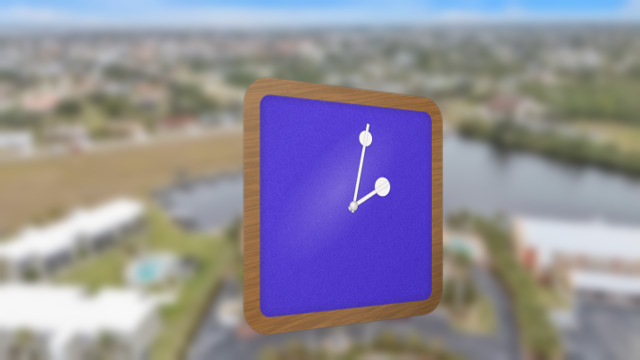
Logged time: {"hour": 2, "minute": 2}
